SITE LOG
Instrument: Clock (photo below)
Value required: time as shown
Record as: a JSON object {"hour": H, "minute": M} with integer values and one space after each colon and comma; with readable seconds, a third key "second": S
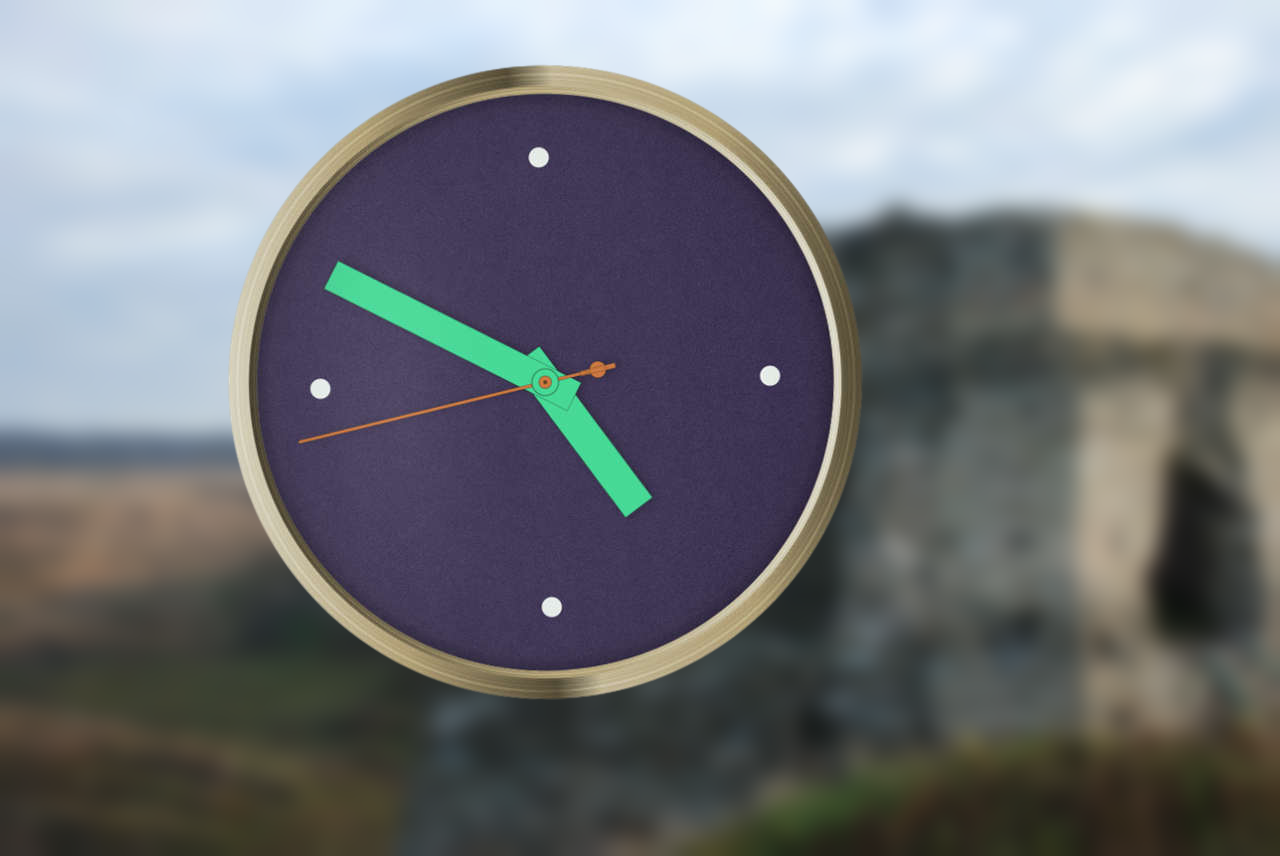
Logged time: {"hour": 4, "minute": 49, "second": 43}
